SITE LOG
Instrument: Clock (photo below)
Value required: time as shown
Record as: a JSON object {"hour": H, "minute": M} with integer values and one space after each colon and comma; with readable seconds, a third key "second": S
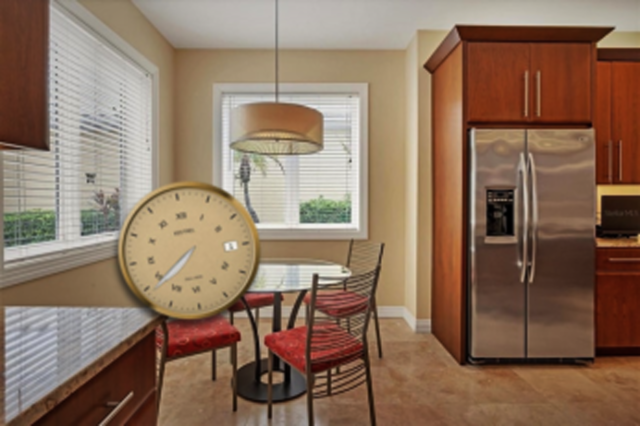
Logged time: {"hour": 7, "minute": 39}
